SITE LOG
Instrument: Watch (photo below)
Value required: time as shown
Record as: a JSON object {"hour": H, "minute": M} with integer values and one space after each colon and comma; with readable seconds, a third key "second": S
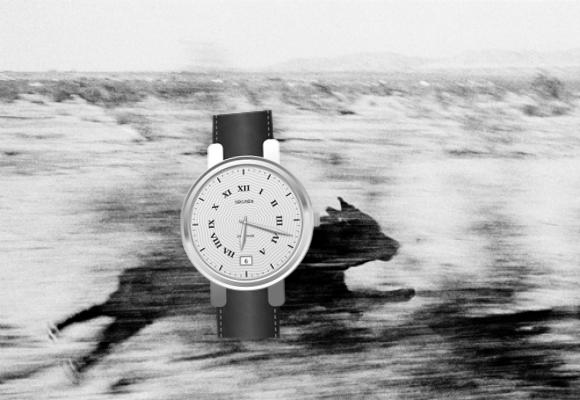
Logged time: {"hour": 6, "minute": 18}
